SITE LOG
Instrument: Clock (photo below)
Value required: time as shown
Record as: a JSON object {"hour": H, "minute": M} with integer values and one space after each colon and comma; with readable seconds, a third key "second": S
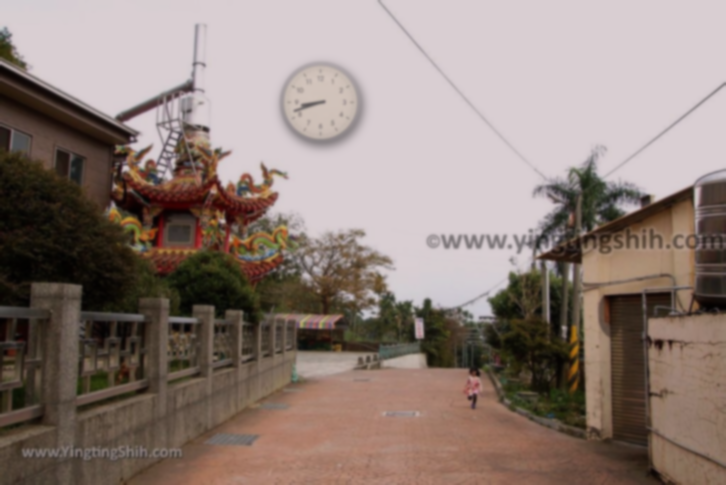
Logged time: {"hour": 8, "minute": 42}
